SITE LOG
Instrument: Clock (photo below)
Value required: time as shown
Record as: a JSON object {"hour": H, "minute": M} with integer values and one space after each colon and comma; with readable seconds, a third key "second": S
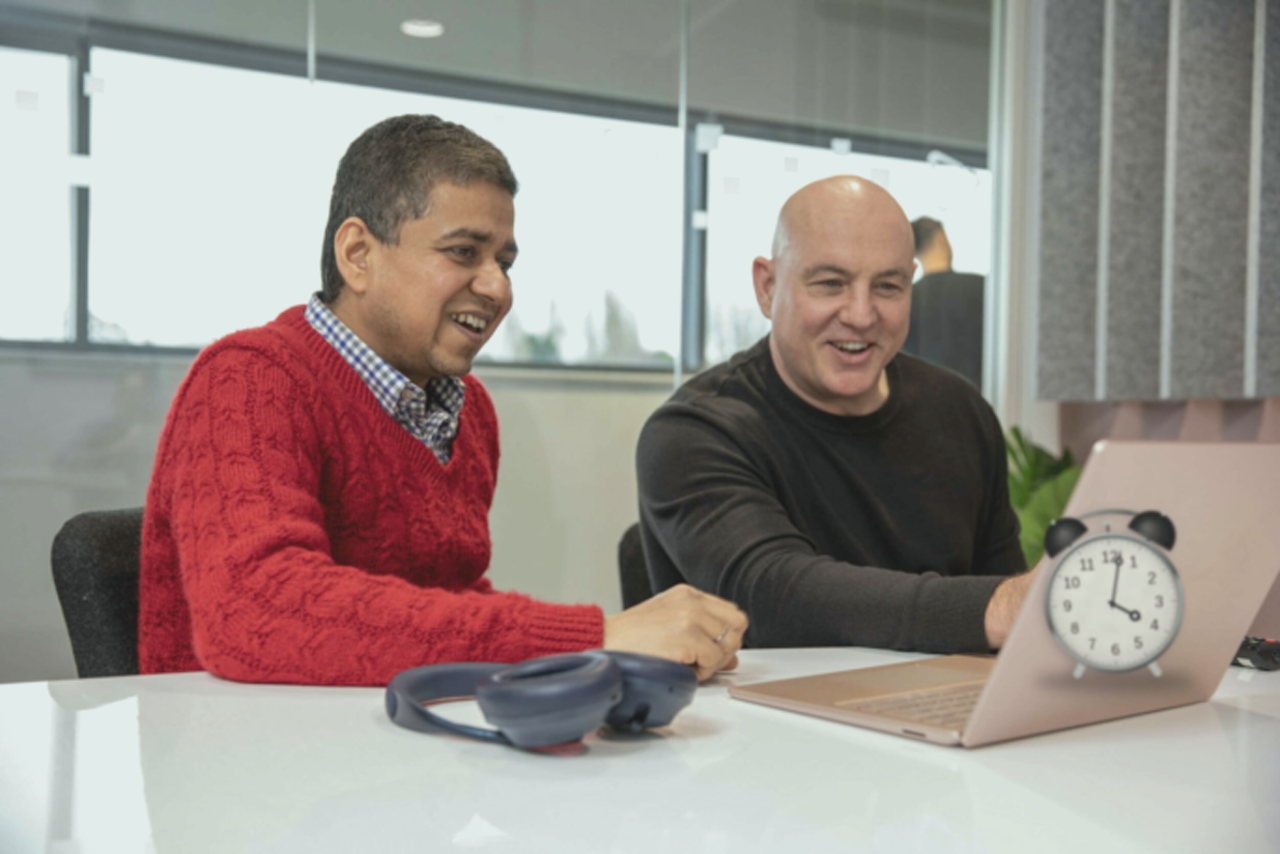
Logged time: {"hour": 4, "minute": 2}
